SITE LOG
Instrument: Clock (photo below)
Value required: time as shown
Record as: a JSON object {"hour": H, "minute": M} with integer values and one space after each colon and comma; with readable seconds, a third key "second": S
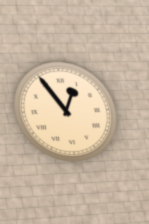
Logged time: {"hour": 12, "minute": 55}
